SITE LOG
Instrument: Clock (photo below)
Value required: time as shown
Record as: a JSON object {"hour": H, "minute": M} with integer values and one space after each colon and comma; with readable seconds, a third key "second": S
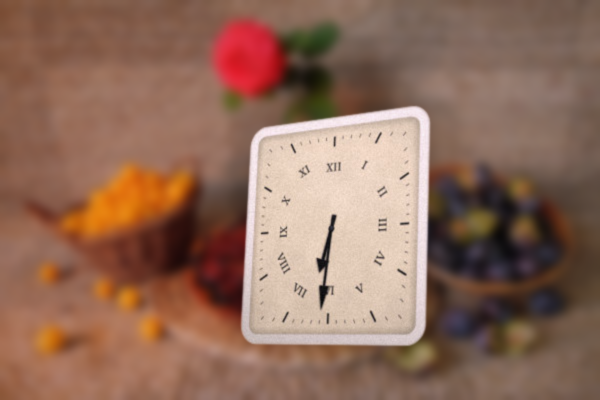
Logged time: {"hour": 6, "minute": 31}
